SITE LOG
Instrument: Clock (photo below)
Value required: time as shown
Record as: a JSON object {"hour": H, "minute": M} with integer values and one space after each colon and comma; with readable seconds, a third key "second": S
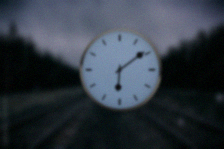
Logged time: {"hour": 6, "minute": 9}
